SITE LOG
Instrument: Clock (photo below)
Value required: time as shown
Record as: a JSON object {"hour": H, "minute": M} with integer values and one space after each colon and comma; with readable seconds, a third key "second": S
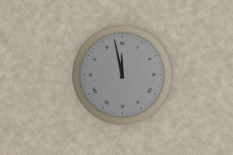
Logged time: {"hour": 11, "minute": 58}
